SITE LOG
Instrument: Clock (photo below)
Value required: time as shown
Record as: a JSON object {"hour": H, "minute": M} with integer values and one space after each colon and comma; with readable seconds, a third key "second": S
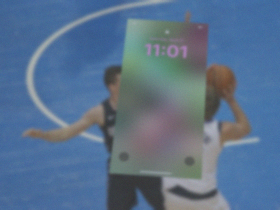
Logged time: {"hour": 11, "minute": 1}
